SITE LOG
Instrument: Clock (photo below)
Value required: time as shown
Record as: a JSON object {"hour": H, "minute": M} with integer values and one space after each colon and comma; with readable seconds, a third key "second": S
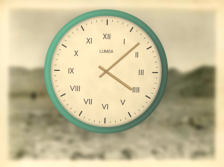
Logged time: {"hour": 4, "minute": 8}
